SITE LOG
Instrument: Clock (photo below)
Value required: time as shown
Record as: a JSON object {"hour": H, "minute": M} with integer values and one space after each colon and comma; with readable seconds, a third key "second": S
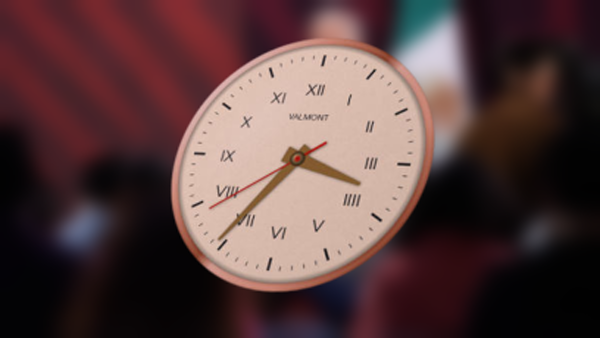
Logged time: {"hour": 3, "minute": 35, "second": 39}
